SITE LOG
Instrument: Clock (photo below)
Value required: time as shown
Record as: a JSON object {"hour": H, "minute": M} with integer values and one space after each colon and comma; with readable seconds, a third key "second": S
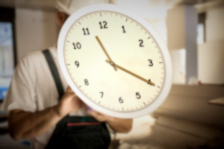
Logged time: {"hour": 11, "minute": 20}
